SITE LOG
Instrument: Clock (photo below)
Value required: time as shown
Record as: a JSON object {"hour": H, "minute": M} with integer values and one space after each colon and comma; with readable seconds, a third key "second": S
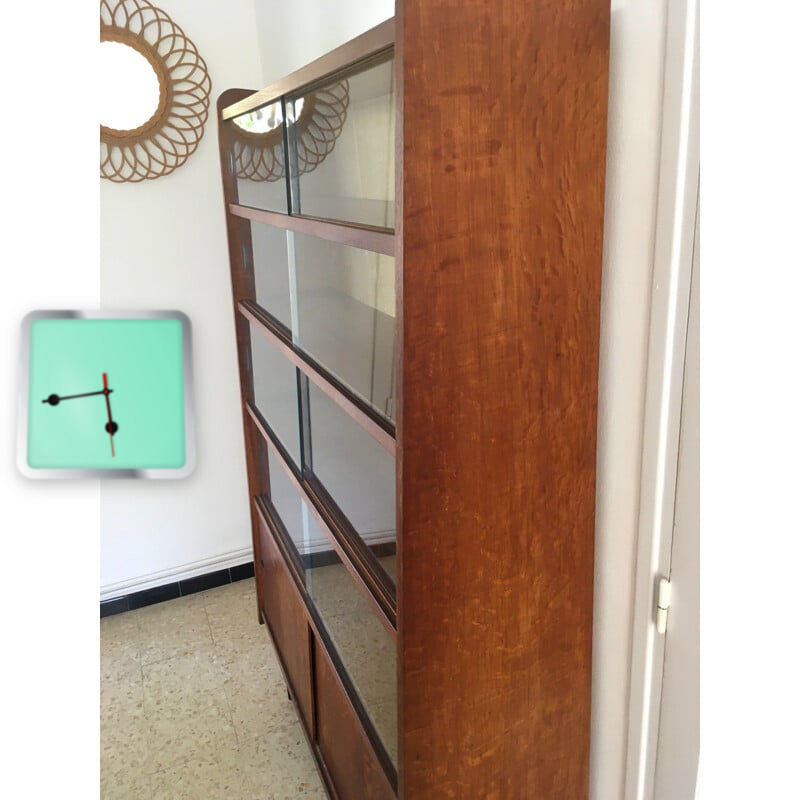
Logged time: {"hour": 5, "minute": 43, "second": 29}
